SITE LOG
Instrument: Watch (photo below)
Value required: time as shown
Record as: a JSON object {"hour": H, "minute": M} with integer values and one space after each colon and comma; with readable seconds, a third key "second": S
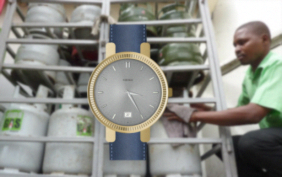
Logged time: {"hour": 3, "minute": 25}
